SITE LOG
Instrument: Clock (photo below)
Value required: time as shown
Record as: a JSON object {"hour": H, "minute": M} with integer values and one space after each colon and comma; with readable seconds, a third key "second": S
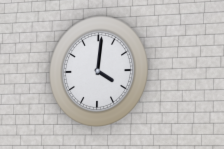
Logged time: {"hour": 4, "minute": 1}
